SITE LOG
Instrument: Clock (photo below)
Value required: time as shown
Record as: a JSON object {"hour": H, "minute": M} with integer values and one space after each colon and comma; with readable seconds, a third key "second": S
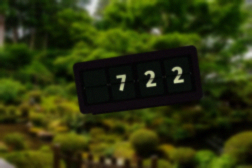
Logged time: {"hour": 7, "minute": 22}
